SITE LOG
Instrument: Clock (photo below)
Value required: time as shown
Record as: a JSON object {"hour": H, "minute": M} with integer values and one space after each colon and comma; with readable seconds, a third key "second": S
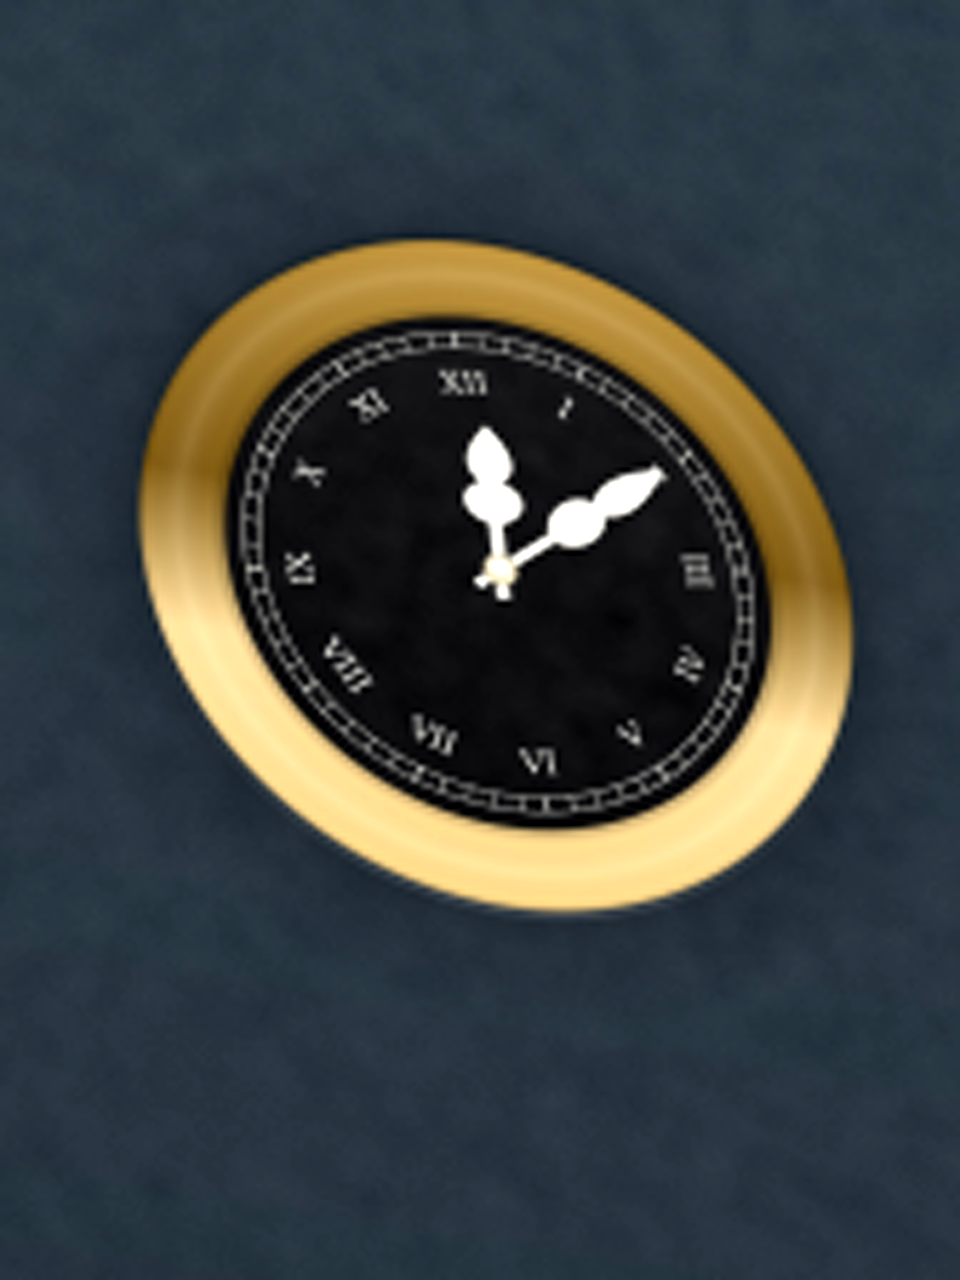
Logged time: {"hour": 12, "minute": 10}
